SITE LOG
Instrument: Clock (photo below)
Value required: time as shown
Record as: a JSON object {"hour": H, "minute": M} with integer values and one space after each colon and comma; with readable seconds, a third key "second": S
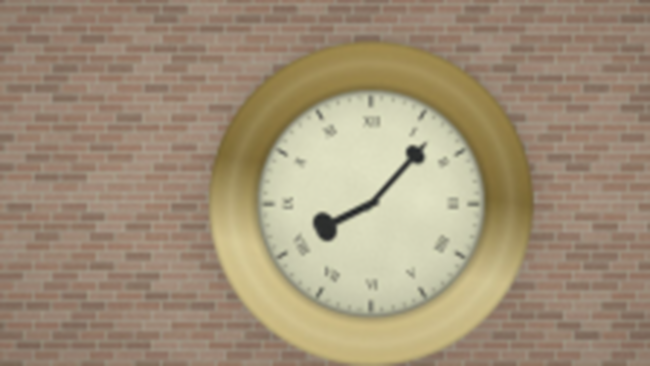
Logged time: {"hour": 8, "minute": 7}
